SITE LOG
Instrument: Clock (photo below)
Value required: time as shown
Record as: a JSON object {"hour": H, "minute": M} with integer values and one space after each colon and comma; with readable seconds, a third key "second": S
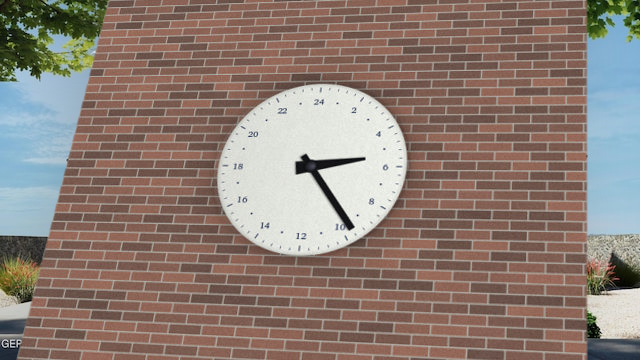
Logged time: {"hour": 5, "minute": 24}
